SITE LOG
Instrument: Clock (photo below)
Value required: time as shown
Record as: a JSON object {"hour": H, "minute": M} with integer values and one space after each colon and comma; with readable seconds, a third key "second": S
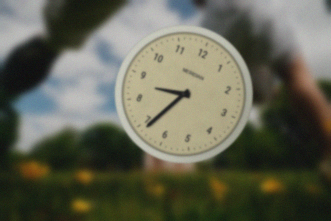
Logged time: {"hour": 8, "minute": 34}
